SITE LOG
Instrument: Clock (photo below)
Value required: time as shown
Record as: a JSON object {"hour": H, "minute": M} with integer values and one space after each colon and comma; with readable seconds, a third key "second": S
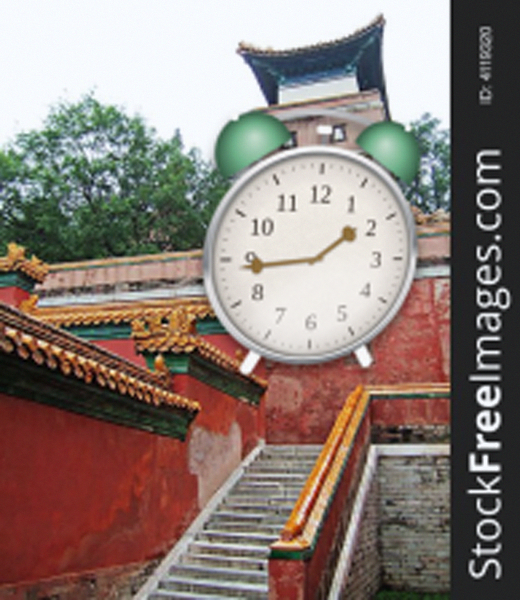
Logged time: {"hour": 1, "minute": 44}
